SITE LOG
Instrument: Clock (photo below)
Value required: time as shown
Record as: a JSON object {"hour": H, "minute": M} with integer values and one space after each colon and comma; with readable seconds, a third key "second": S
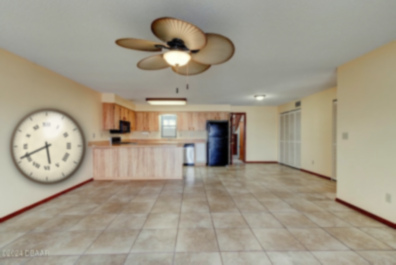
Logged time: {"hour": 5, "minute": 41}
